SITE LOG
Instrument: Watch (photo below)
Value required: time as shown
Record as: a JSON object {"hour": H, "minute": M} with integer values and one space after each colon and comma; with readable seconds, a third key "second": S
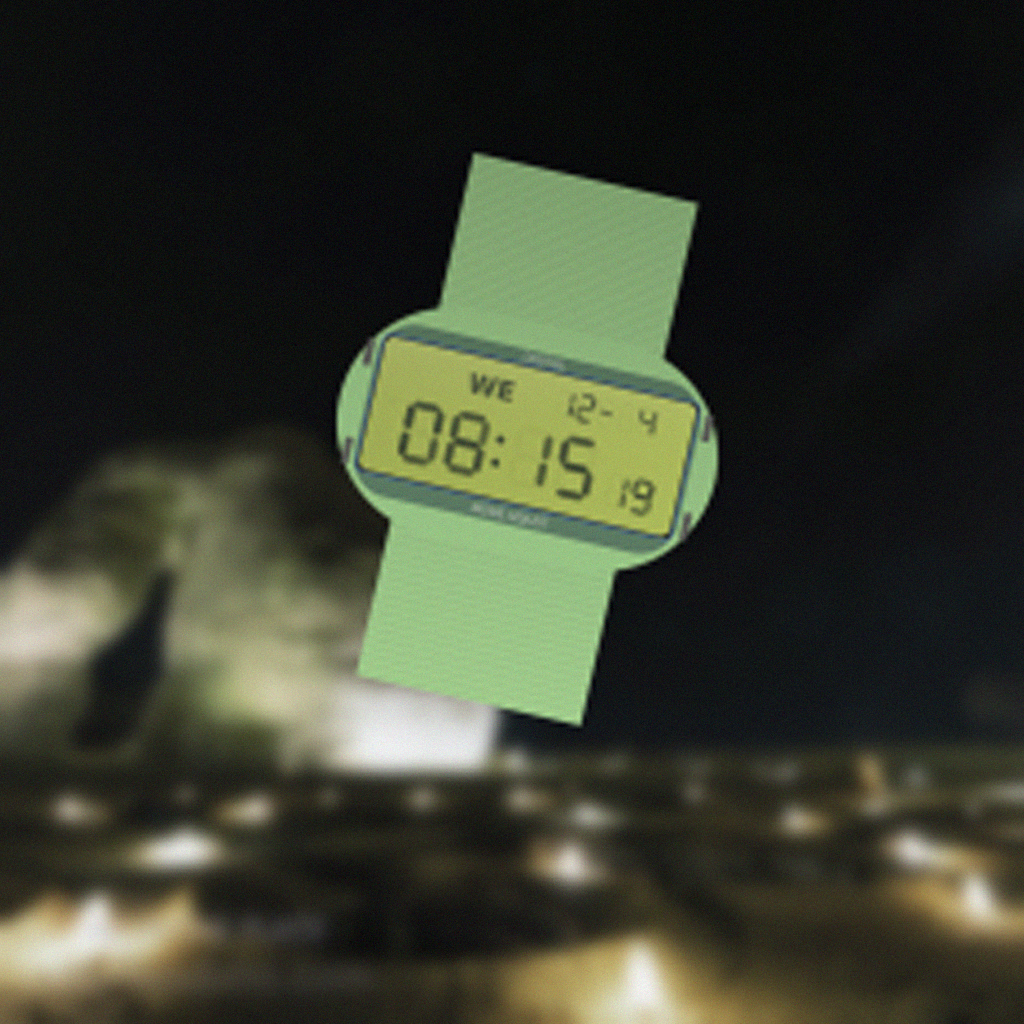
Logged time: {"hour": 8, "minute": 15, "second": 19}
